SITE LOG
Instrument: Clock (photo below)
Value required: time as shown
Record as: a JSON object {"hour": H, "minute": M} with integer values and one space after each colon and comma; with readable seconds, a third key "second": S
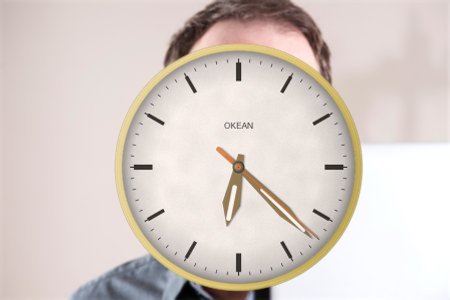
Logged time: {"hour": 6, "minute": 22, "second": 22}
